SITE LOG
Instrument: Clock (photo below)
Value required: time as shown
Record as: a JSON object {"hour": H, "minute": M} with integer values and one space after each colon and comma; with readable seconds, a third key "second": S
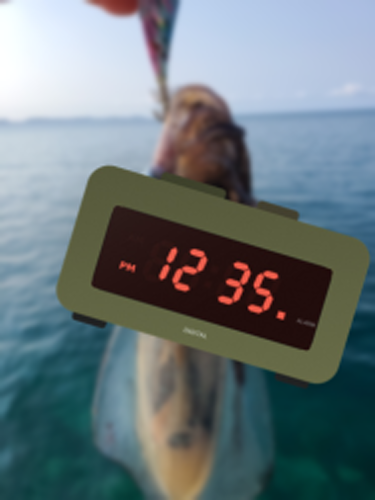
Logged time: {"hour": 12, "minute": 35}
